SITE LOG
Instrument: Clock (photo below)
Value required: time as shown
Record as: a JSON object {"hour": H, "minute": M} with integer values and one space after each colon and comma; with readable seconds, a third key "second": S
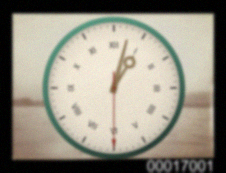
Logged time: {"hour": 1, "minute": 2, "second": 30}
